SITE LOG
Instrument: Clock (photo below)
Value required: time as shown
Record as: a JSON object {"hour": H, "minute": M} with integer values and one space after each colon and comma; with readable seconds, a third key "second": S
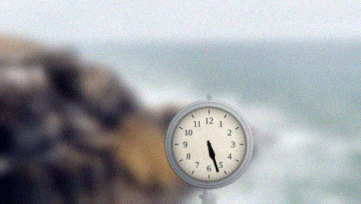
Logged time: {"hour": 5, "minute": 27}
